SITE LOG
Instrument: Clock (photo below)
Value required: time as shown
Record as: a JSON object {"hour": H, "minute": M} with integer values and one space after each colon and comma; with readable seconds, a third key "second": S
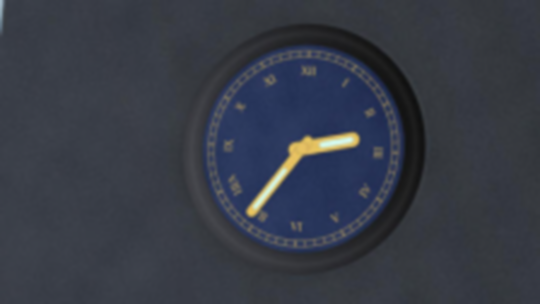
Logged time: {"hour": 2, "minute": 36}
